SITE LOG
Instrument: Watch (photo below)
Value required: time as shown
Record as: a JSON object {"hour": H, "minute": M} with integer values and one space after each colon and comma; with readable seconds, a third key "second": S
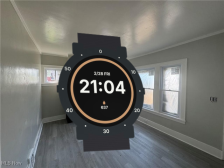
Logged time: {"hour": 21, "minute": 4}
